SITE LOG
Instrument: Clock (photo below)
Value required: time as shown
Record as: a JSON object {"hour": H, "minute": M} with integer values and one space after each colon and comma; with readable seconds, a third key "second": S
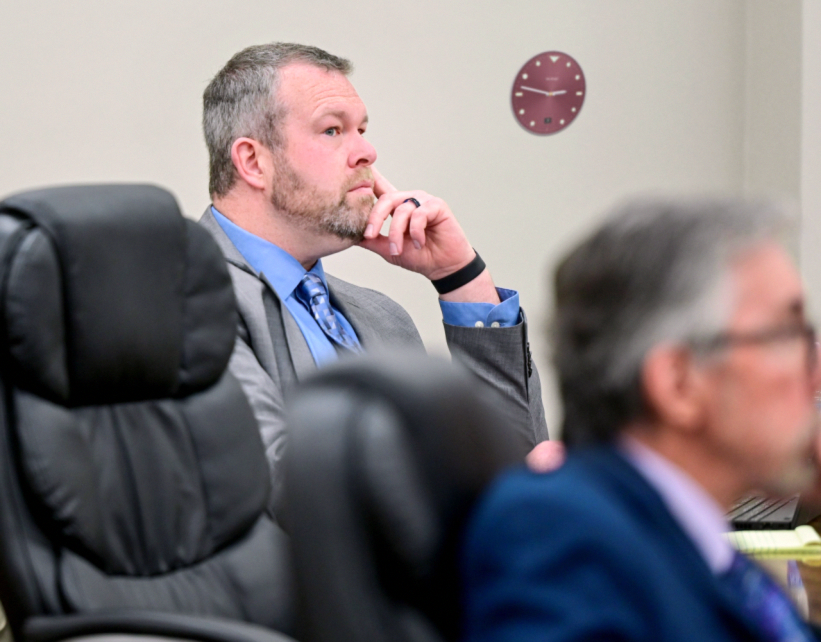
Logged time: {"hour": 2, "minute": 47}
